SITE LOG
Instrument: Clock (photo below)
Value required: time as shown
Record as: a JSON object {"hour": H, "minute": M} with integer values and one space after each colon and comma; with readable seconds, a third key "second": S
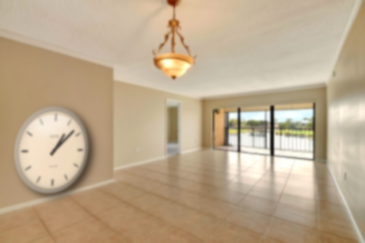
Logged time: {"hour": 1, "minute": 8}
